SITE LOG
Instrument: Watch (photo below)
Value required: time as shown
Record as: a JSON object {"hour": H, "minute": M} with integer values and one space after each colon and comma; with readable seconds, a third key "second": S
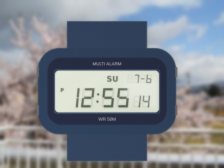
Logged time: {"hour": 12, "minute": 55, "second": 14}
